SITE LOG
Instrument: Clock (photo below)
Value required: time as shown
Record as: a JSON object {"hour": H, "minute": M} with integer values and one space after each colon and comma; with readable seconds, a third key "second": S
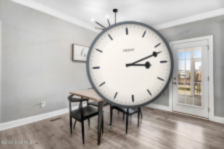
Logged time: {"hour": 3, "minute": 12}
